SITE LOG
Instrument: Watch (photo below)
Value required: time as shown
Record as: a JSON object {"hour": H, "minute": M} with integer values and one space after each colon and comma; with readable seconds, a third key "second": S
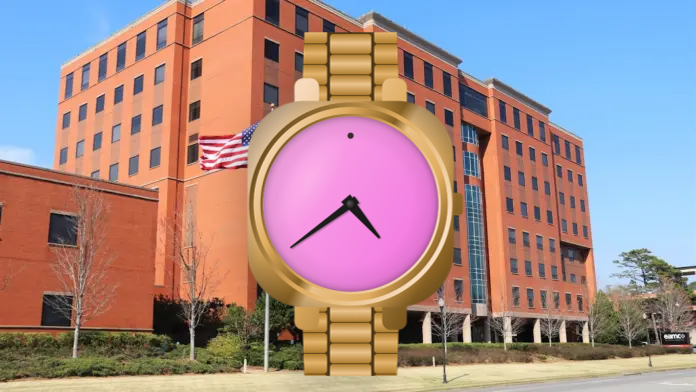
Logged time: {"hour": 4, "minute": 39}
